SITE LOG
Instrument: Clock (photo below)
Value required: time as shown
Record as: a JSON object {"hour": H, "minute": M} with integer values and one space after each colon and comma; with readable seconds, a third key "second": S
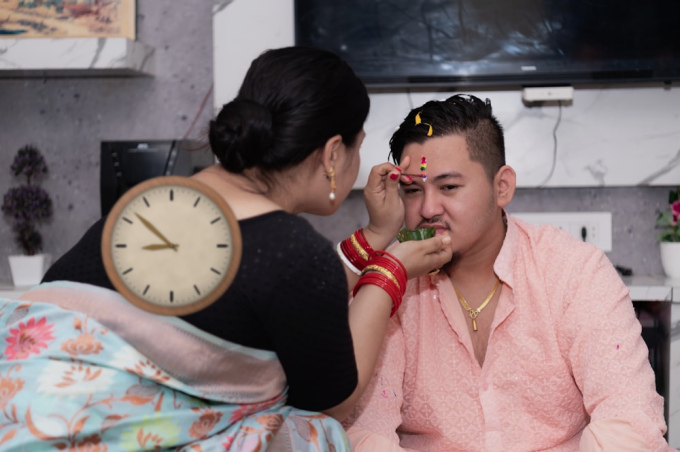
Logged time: {"hour": 8, "minute": 52}
